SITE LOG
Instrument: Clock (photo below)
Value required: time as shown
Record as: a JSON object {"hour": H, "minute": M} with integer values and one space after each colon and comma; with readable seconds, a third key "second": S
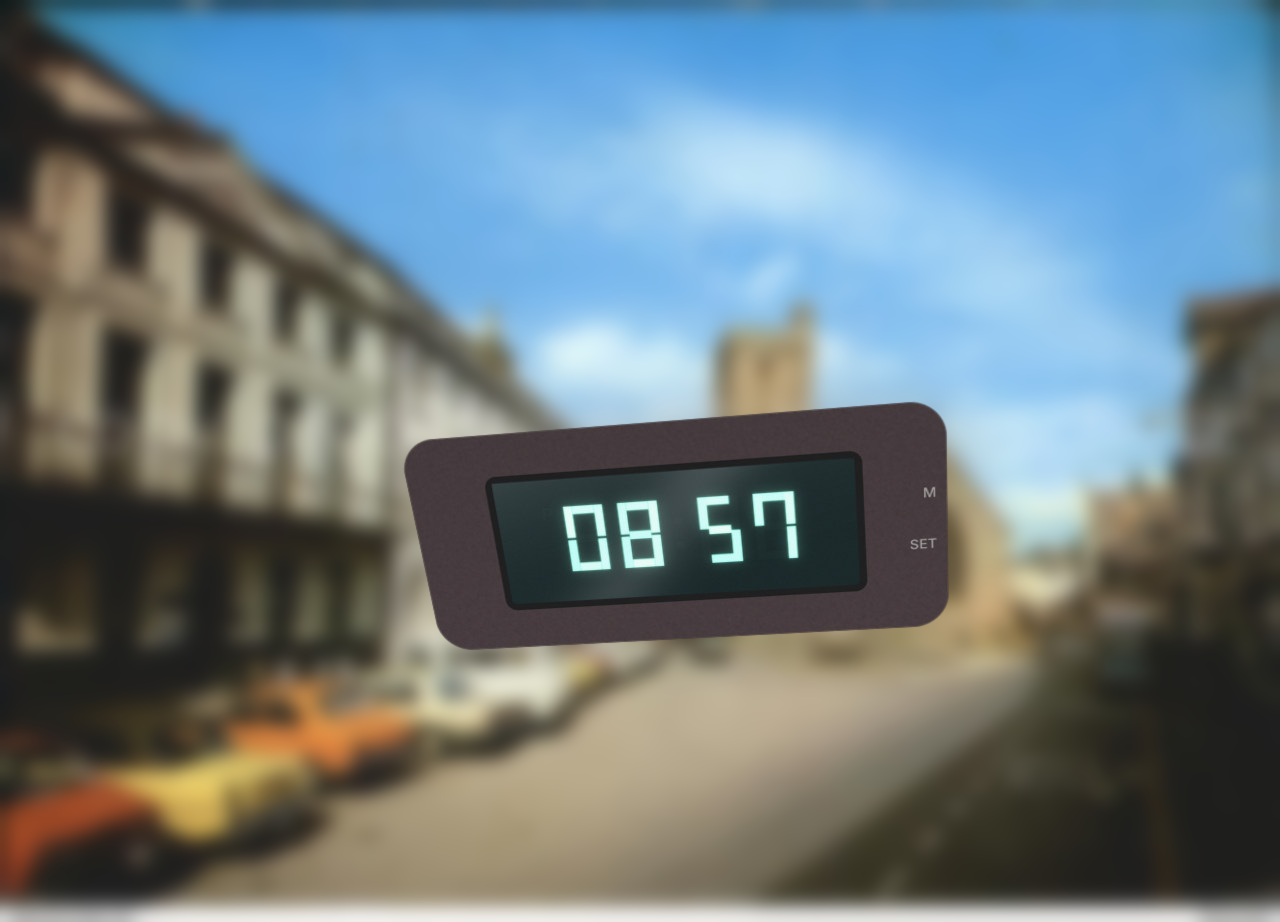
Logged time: {"hour": 8, "minute": 57}
